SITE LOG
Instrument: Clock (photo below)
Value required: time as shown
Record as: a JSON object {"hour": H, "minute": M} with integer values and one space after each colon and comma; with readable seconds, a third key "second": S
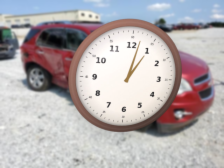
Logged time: {"hour": 1, "minute": 2}
